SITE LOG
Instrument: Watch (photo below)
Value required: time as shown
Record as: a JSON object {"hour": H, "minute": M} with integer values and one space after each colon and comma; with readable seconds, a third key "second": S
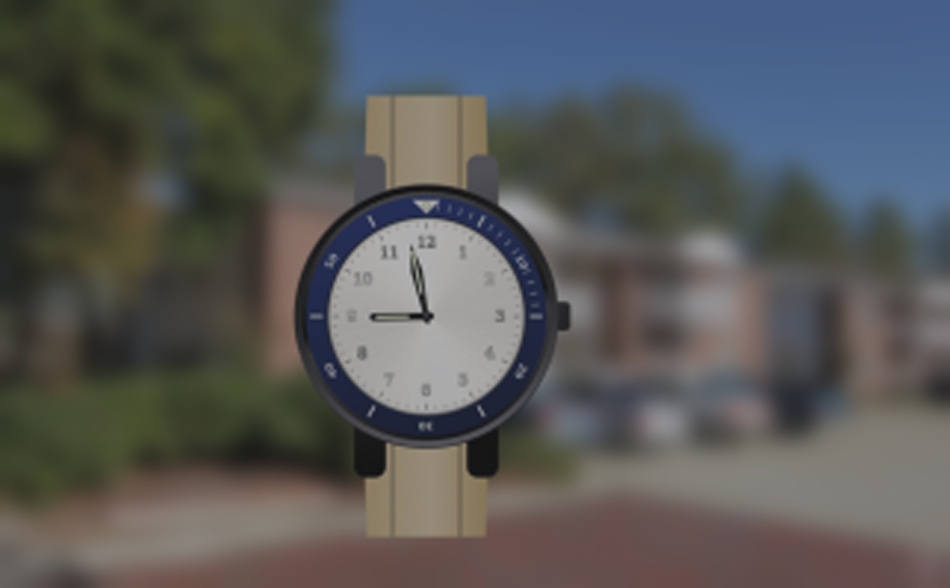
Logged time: {"hour": 8, "minute": 58}
